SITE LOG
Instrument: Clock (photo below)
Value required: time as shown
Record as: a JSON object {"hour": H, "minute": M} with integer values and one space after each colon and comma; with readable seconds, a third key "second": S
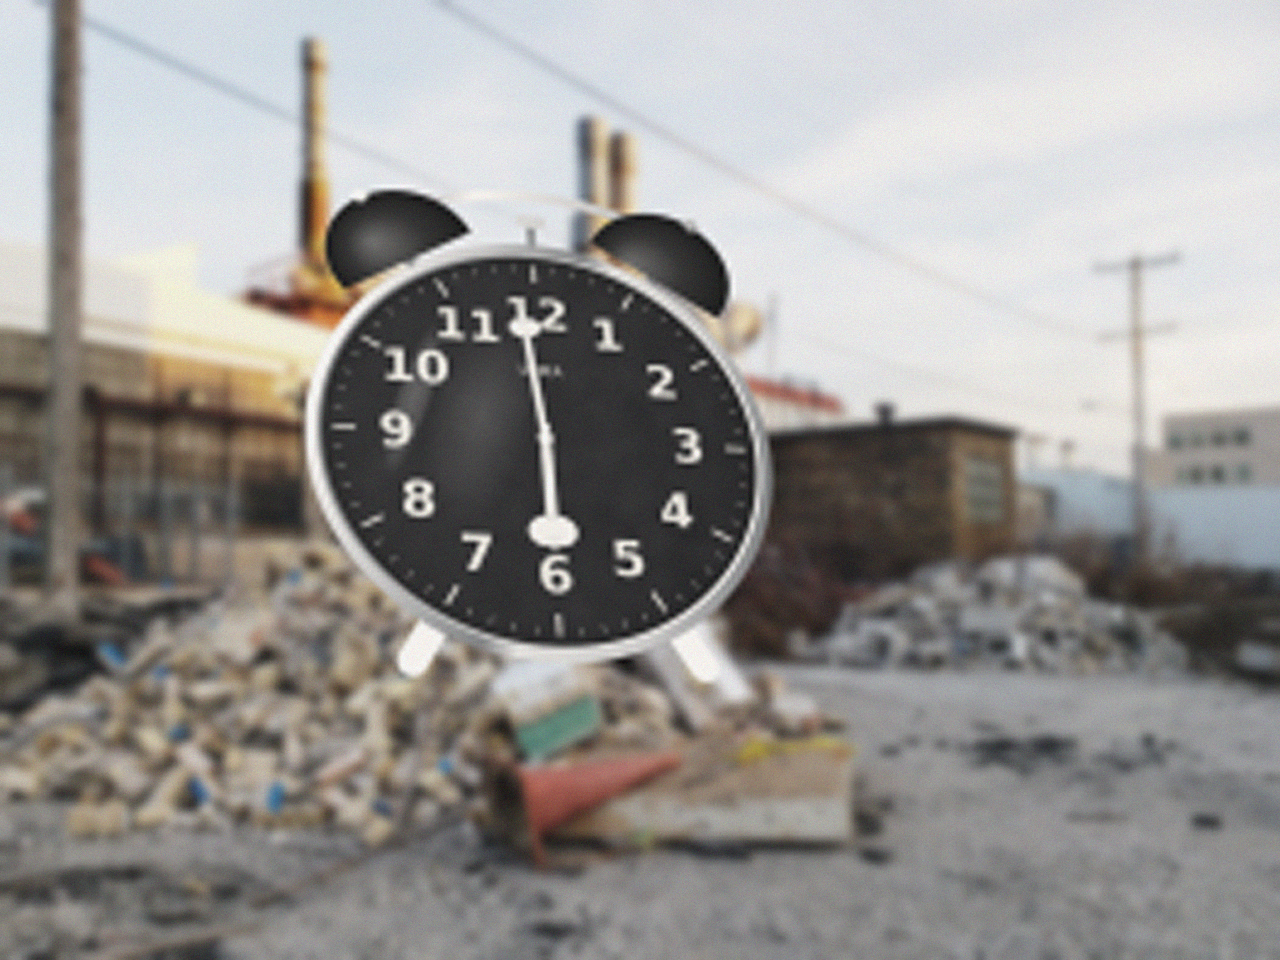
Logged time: {"hour": 5, "minute": 59}
